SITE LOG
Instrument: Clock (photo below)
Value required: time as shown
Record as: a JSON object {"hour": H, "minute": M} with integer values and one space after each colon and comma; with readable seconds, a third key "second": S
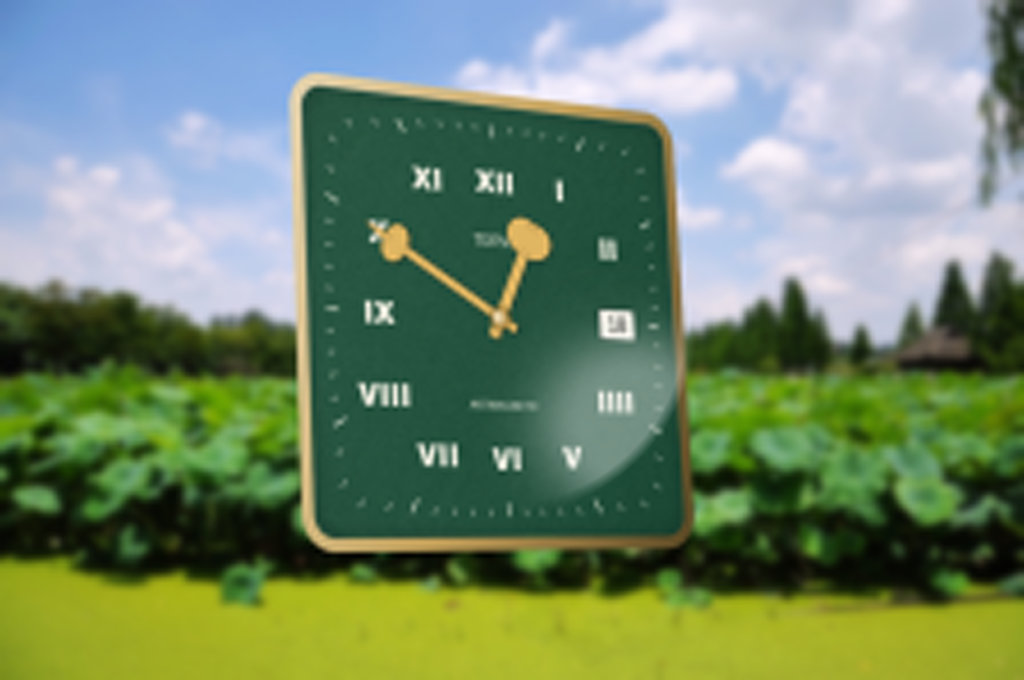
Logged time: {"hour": 12, "minute": 50}
